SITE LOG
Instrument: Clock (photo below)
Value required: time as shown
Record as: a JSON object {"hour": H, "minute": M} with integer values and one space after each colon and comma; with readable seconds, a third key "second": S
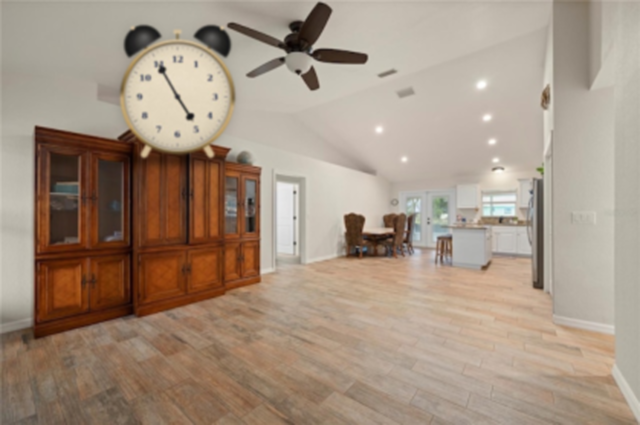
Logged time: {"hour": 4, "minute": 55}
